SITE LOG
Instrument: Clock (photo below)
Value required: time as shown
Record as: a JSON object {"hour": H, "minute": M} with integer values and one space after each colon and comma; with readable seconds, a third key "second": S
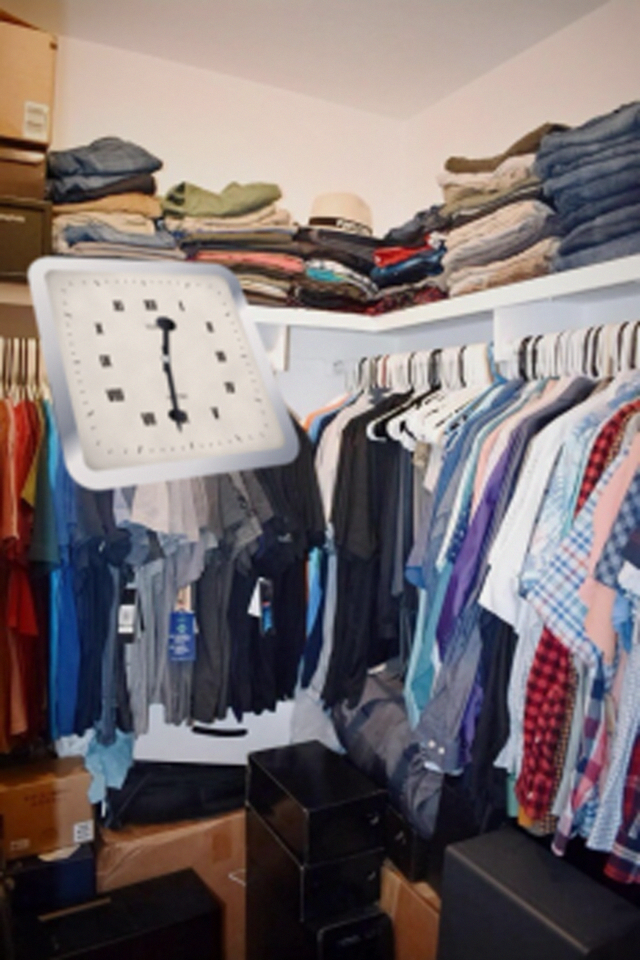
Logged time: {"hour": 12, "minute": 31}
